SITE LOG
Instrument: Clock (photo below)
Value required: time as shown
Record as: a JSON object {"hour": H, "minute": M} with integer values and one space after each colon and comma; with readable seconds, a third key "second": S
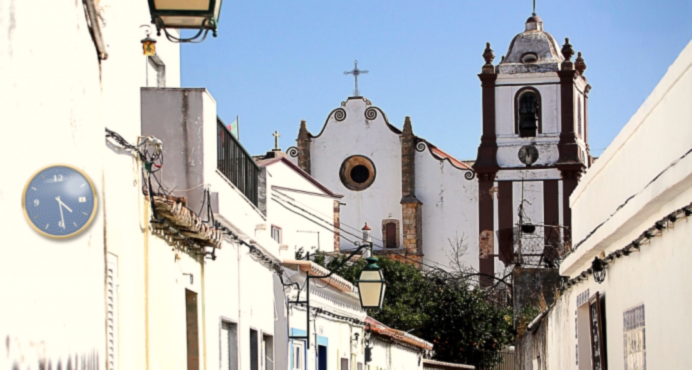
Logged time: {"hour": 4, "minute": 29}
